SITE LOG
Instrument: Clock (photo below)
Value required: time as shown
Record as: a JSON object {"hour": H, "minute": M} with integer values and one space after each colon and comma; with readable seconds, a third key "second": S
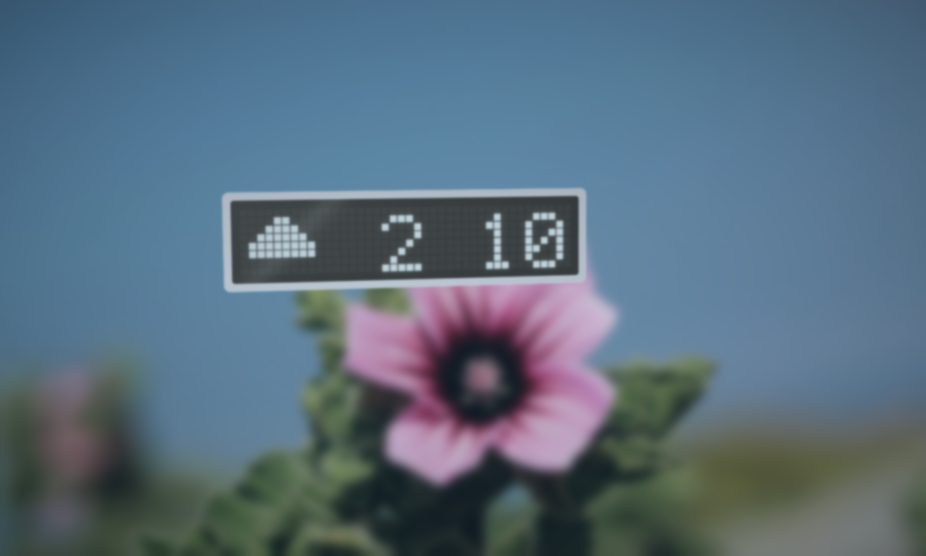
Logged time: {"hour": 2, "minute": 10}
